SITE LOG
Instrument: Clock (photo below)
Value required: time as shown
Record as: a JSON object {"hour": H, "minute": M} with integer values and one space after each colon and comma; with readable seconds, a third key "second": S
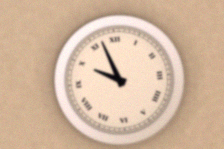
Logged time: {"hour": 9, "minute": 57}
